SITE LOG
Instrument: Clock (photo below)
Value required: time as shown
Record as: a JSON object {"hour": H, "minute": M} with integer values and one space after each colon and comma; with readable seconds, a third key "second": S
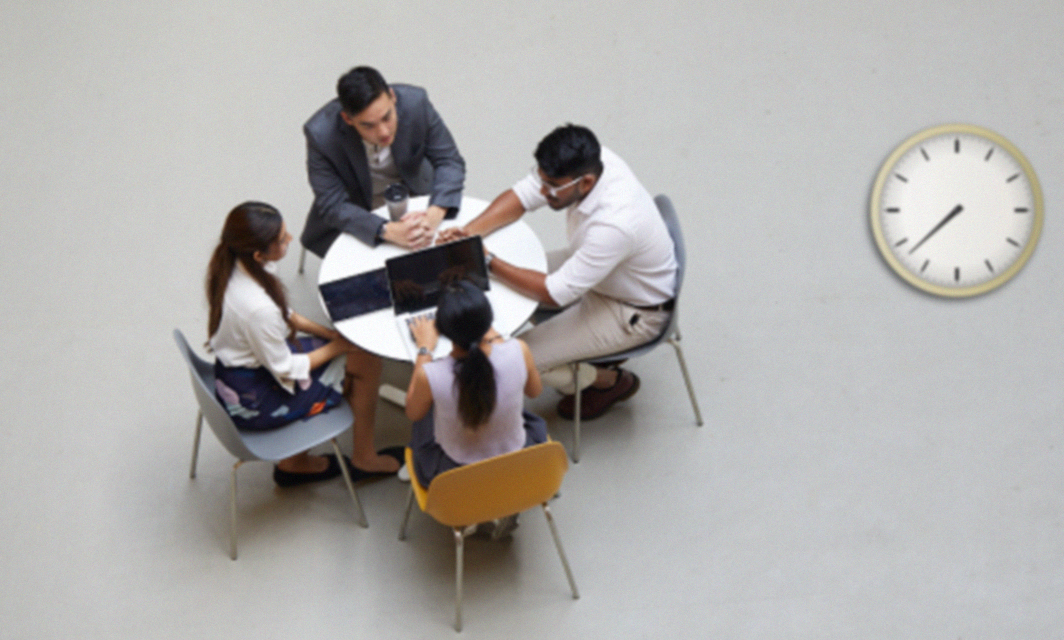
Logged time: {"hour": 7, "minute": 38}
